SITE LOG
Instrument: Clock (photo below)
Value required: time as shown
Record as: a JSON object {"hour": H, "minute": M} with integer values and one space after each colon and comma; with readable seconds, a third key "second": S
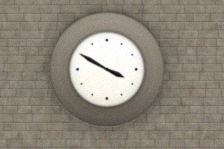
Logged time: {"hour": 3, "minute": 50}
